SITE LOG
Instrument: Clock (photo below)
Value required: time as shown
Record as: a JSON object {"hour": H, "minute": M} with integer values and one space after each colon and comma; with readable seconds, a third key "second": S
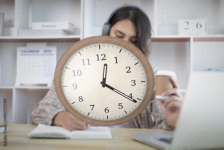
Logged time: {"hour": 12, "minute": 21}
